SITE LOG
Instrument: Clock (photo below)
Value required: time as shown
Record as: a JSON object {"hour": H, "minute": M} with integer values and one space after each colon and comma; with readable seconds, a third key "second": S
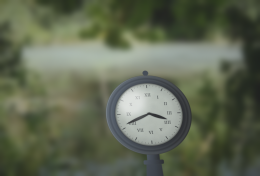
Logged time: {"hour": 3, "minute": 41}
